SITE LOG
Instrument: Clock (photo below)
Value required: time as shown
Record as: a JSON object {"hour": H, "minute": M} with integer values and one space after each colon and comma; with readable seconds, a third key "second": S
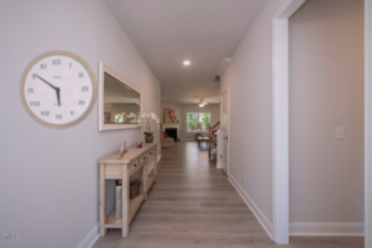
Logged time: {"hour": 5, "minute": 51}
